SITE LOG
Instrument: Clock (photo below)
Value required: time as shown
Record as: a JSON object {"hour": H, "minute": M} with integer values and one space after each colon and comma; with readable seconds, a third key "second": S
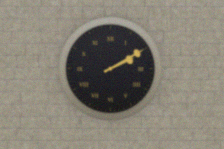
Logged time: {"hour": 2, "minute": 10}
